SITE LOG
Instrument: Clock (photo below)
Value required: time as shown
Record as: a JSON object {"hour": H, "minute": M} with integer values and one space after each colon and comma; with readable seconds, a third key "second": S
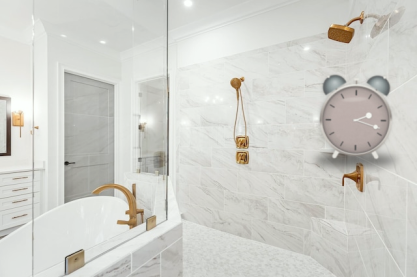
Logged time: {"hour": 2, "minute": 18}
